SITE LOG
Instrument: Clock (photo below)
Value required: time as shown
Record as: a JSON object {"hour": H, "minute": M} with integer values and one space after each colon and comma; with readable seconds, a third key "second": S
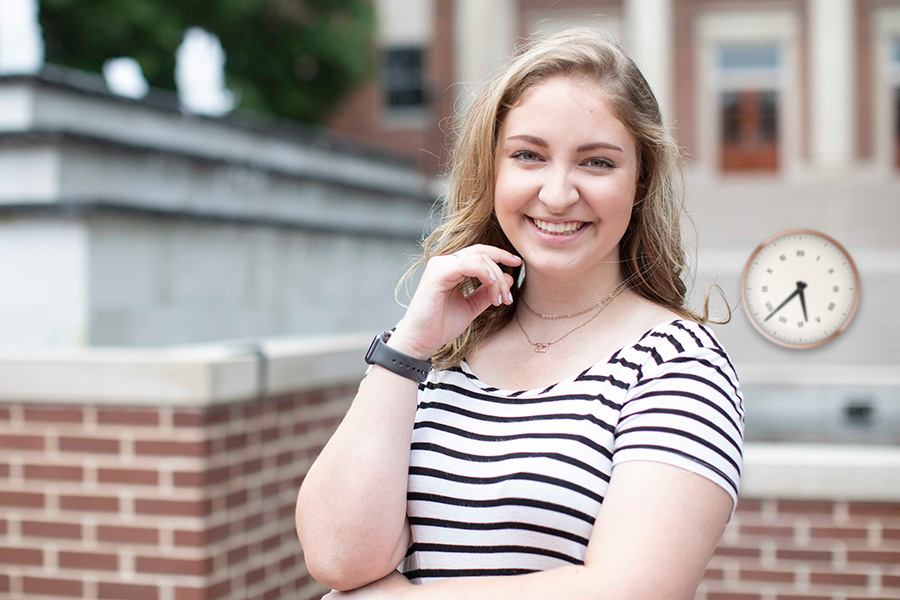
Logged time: {"hour": 5, "minute": 38}
